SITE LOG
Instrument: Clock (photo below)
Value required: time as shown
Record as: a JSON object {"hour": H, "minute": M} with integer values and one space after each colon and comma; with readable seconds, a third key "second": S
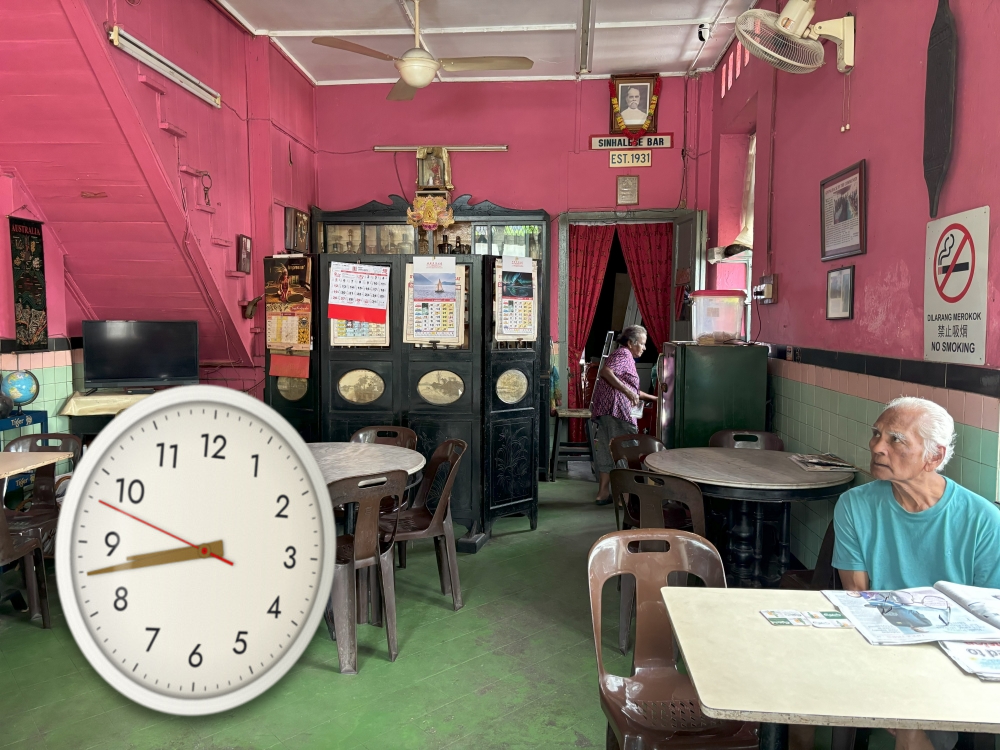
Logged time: {"hour": 8, "minute": 42, "second": 48}
